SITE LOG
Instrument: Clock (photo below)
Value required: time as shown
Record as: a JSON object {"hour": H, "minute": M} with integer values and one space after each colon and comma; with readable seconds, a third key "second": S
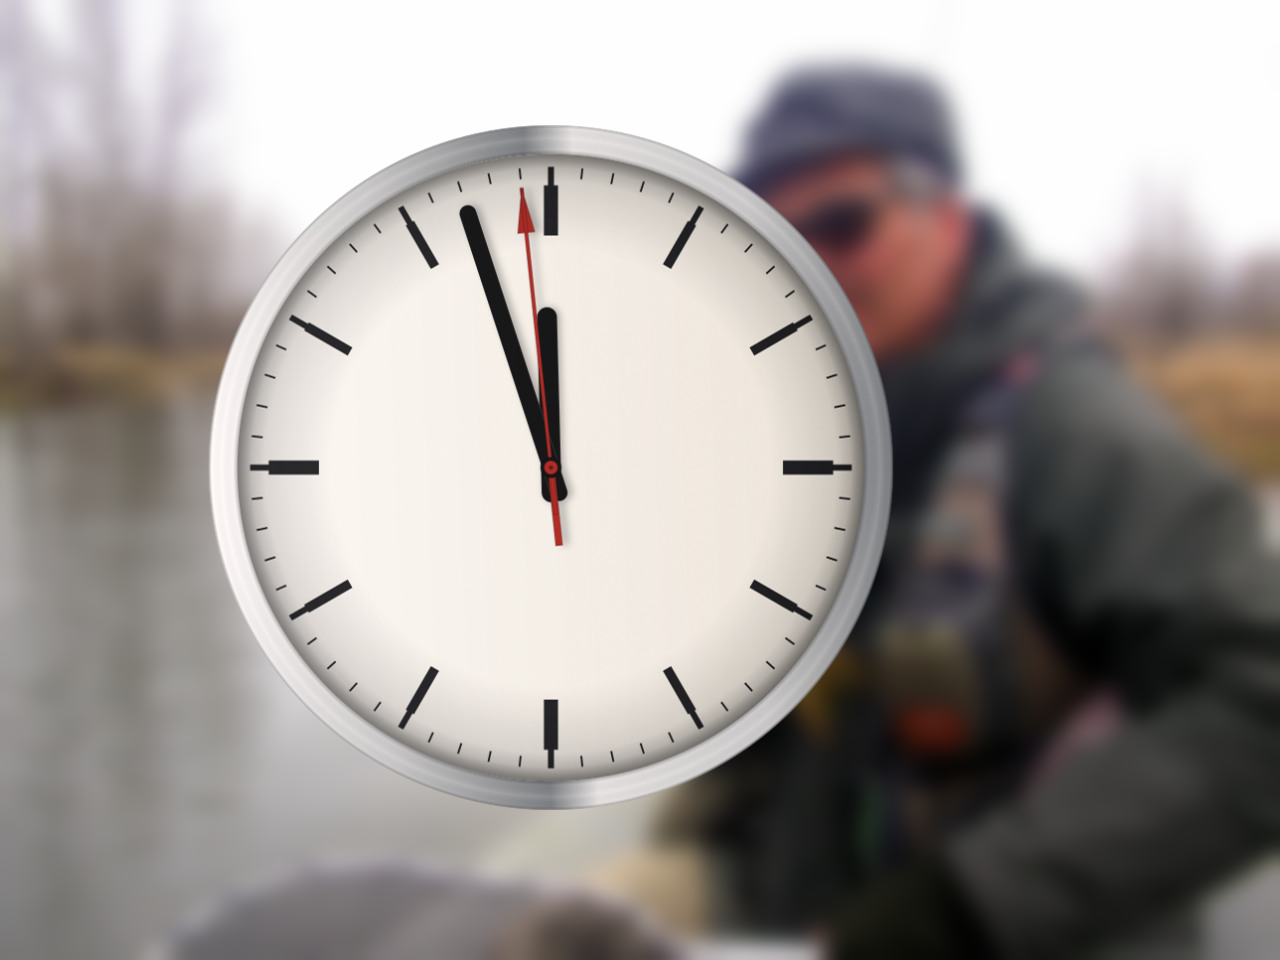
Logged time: {"hour": 11, "minute": 56, "second": 59}
